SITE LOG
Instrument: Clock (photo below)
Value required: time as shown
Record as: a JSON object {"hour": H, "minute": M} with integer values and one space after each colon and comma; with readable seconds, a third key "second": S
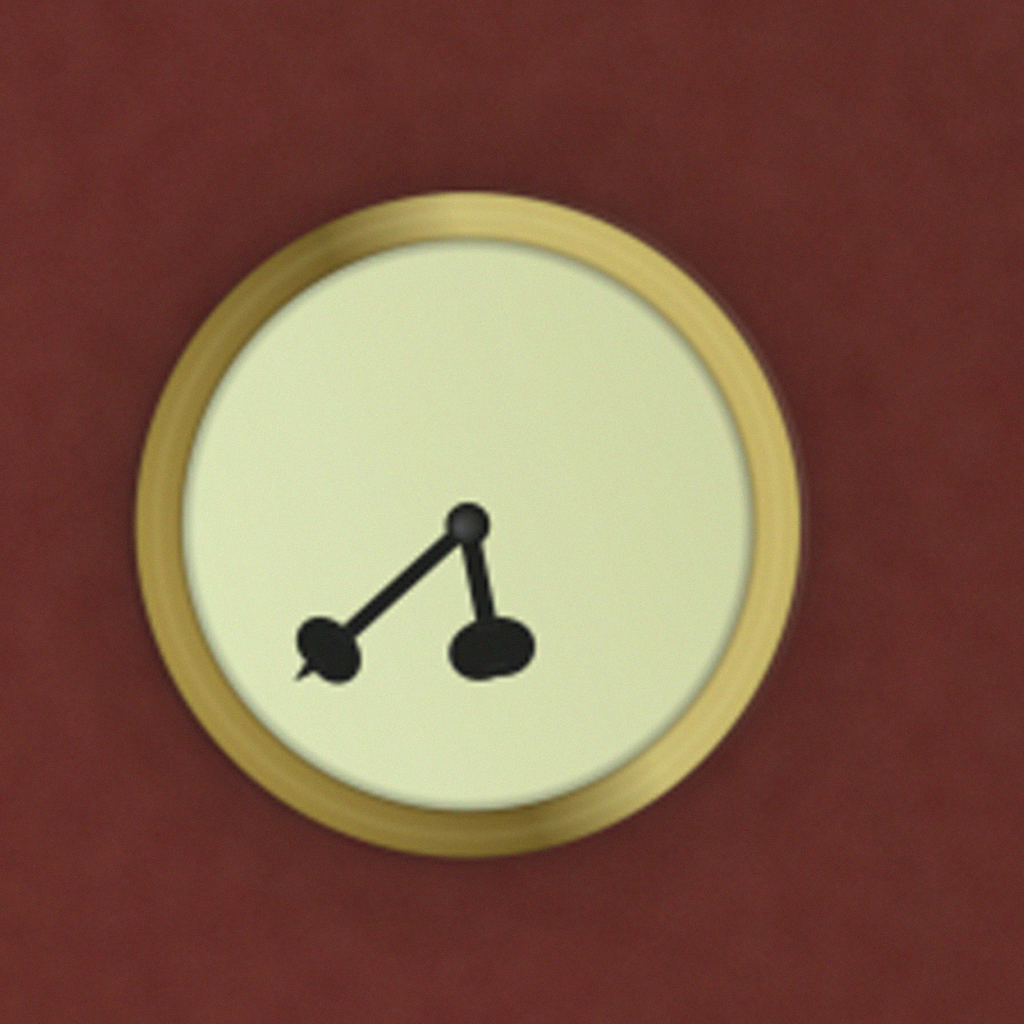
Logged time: {"hour": 5, "minute": 38}
